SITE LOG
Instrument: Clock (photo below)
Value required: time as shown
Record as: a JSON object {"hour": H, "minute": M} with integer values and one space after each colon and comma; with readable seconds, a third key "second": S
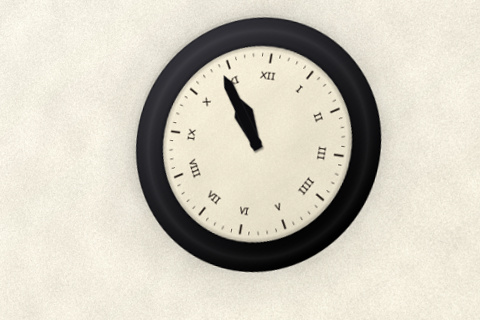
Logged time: {"hour": 10, "minute": 54}
